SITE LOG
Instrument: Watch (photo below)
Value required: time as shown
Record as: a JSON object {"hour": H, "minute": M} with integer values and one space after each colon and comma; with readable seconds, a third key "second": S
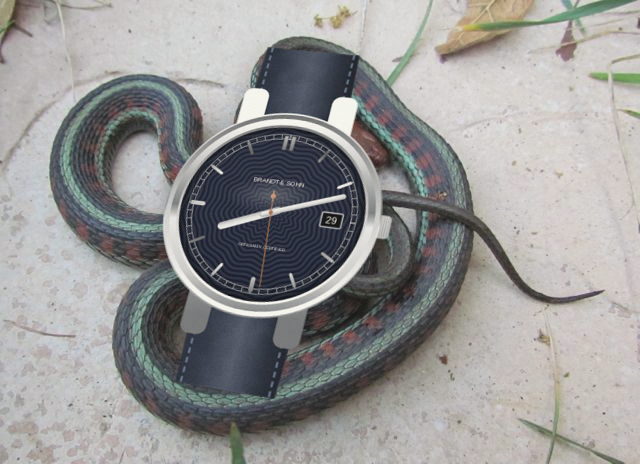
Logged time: {"hour": 8, "minute": 11, "second": 29}
